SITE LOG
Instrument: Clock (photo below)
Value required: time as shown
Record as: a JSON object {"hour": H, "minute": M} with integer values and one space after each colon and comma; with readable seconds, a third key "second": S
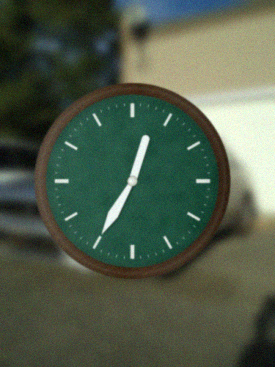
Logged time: {"hour": 12, "minute": 35}
